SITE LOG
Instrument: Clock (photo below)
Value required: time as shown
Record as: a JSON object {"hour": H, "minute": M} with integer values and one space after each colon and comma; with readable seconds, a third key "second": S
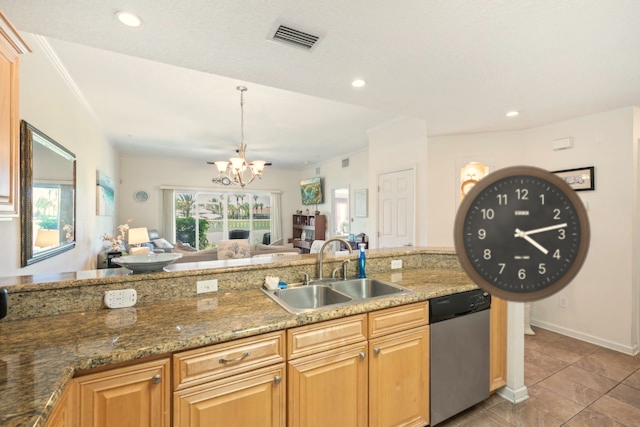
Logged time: {"hour": 4, "minute": 13}
